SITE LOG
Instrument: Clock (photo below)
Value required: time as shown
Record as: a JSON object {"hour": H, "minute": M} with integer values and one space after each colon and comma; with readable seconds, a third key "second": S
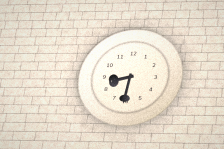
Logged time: {"hour": 8, "minute": 31}
